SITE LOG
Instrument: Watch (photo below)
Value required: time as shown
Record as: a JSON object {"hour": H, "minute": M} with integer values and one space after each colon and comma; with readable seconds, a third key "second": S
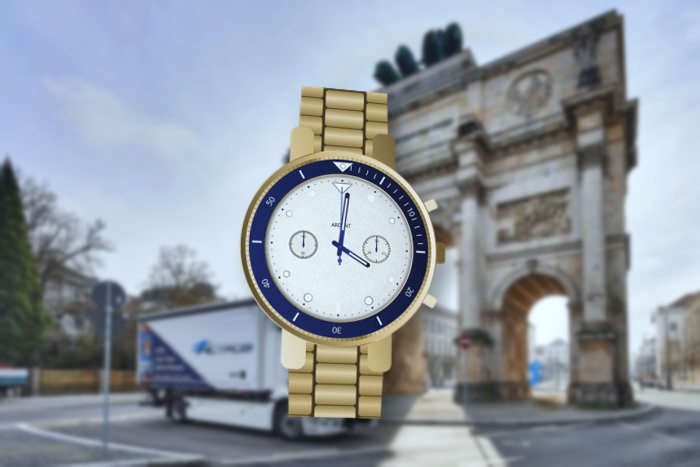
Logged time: {"hour": 4, "minute": 1}
